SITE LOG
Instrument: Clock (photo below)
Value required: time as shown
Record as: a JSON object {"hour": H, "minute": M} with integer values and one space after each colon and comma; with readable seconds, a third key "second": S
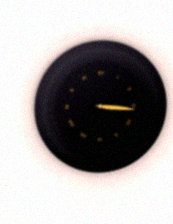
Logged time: {"hour": 3, "minute": 16}
